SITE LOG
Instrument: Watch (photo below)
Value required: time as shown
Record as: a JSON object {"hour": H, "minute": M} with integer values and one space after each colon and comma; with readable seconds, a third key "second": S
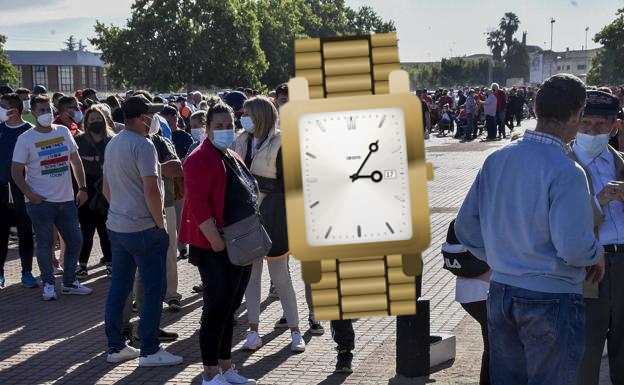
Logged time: {"hour": 3, "minute": 6}
